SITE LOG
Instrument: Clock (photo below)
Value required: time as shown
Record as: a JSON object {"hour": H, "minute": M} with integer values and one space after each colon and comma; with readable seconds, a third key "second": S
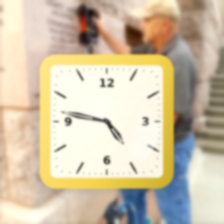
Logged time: {"hour": 4, "minute": 47}
